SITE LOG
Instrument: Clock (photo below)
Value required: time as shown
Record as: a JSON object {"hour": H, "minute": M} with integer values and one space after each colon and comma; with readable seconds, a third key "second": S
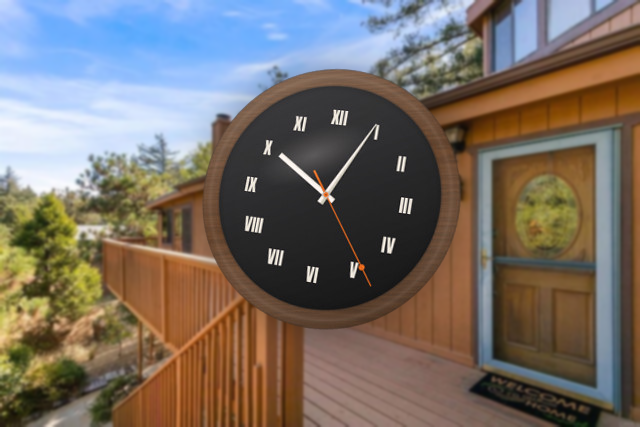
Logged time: {"hour": 10, "minute": 4, "second": 24}
